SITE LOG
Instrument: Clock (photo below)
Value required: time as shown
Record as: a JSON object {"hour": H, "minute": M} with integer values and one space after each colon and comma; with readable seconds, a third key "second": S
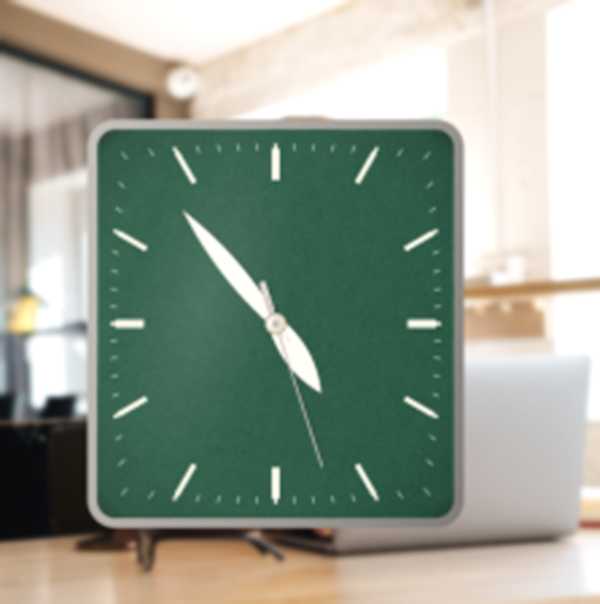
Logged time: {"hour": 4, "minute": 53, "second": 27}
